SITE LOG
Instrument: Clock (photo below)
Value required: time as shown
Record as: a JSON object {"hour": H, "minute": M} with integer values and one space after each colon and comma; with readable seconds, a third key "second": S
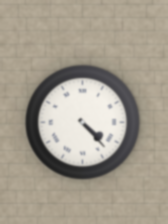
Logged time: {"hour": 4, "minute": 23}
